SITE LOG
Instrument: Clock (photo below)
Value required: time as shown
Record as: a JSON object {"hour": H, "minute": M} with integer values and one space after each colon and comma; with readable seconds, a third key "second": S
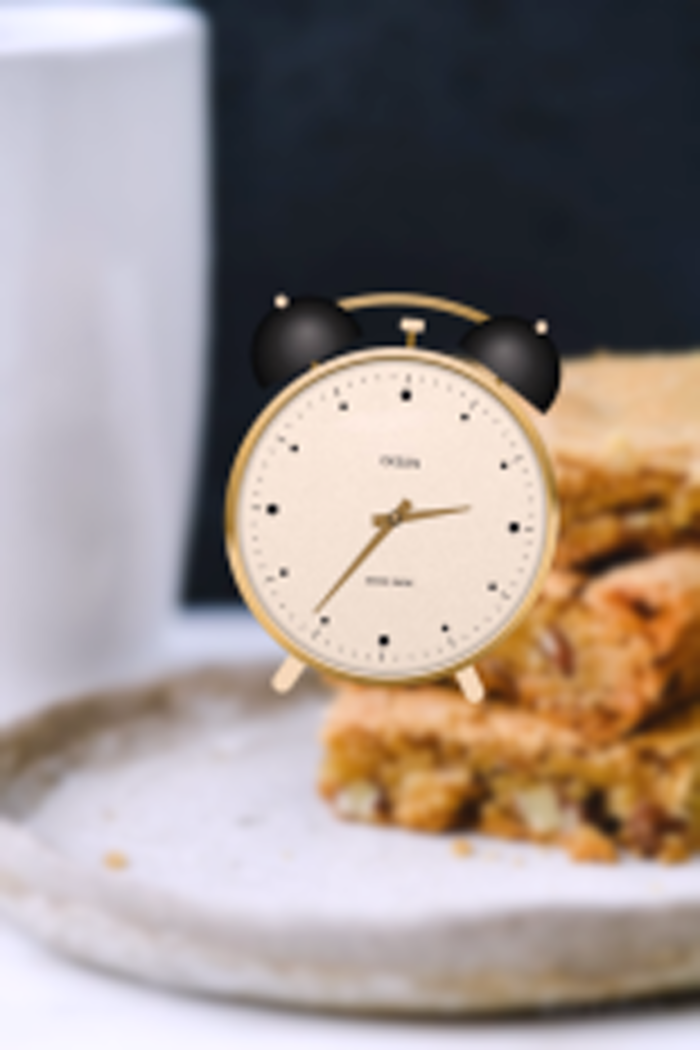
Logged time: {"hour": 2, "minute": 36}
